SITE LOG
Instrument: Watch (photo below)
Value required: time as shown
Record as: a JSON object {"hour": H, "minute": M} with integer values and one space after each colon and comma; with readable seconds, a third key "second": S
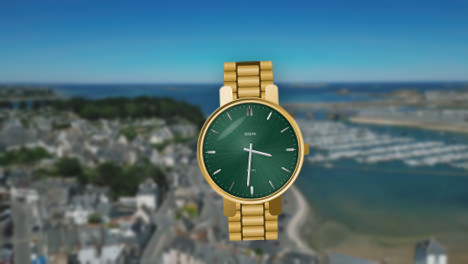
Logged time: {"hour": 3, "minute": 31}
